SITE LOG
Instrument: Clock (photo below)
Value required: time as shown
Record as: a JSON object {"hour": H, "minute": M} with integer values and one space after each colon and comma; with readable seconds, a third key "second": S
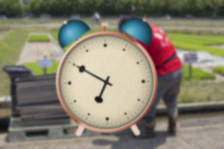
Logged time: {"hour": 6, "minute": 50}
